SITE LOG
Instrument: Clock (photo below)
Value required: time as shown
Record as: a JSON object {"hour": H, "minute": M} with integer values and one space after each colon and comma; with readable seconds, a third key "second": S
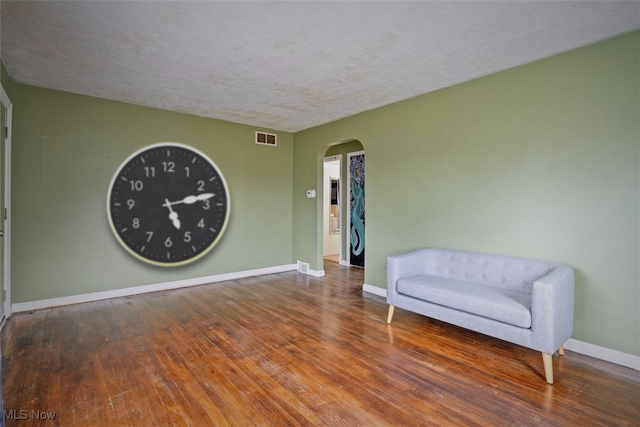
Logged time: {"hour": 5, "minute": 13}
